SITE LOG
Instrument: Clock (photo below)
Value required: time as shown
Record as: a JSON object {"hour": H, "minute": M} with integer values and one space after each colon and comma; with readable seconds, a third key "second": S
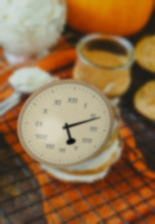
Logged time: {"hour": 5, "minute": 11}
